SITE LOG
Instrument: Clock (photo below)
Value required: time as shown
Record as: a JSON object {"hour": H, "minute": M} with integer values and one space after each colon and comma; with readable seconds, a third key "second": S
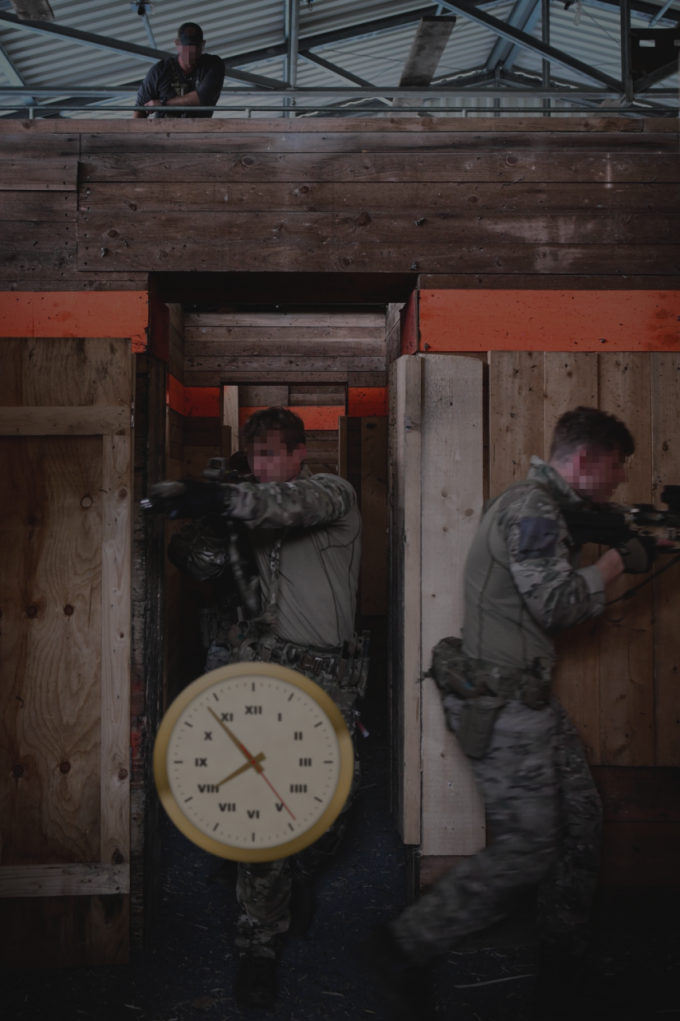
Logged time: {"hour": 7, "minute": 53, "second": 24}
